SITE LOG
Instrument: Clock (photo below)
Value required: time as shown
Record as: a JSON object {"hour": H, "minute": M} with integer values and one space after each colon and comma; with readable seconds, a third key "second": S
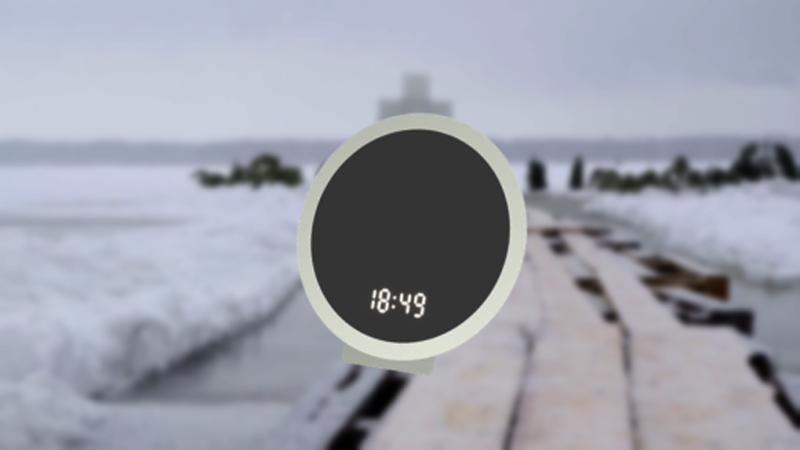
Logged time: {"hour": 18, "minute": 49}
